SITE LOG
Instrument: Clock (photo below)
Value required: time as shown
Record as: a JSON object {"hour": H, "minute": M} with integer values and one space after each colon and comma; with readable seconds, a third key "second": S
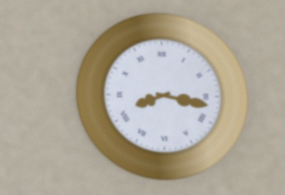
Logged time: {"hour": 8, "minute": 17}
